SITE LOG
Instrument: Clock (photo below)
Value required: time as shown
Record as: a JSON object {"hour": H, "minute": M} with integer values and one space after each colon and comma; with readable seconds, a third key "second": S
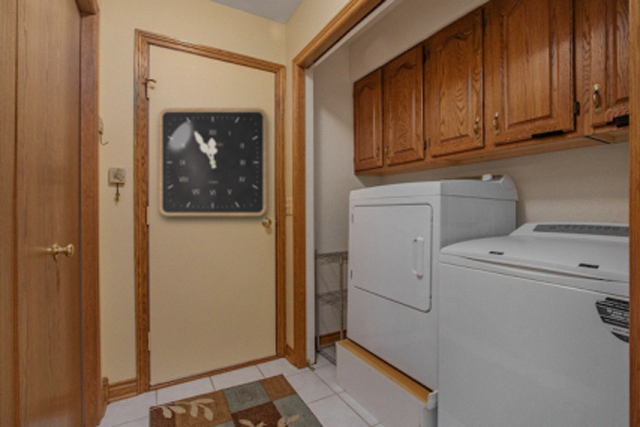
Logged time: {"hour": 11, "minute": 55}
